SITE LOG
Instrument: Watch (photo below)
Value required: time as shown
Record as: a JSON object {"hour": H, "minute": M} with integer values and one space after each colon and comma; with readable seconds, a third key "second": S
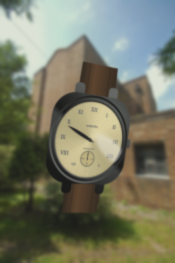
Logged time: {"hour": 9, "minute": 49}
